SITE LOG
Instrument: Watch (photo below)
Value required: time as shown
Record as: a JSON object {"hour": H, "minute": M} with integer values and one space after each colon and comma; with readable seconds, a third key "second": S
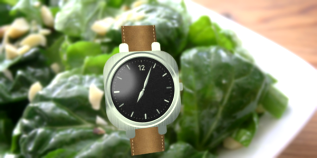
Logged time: {"hour": 7, "minute": 4}
